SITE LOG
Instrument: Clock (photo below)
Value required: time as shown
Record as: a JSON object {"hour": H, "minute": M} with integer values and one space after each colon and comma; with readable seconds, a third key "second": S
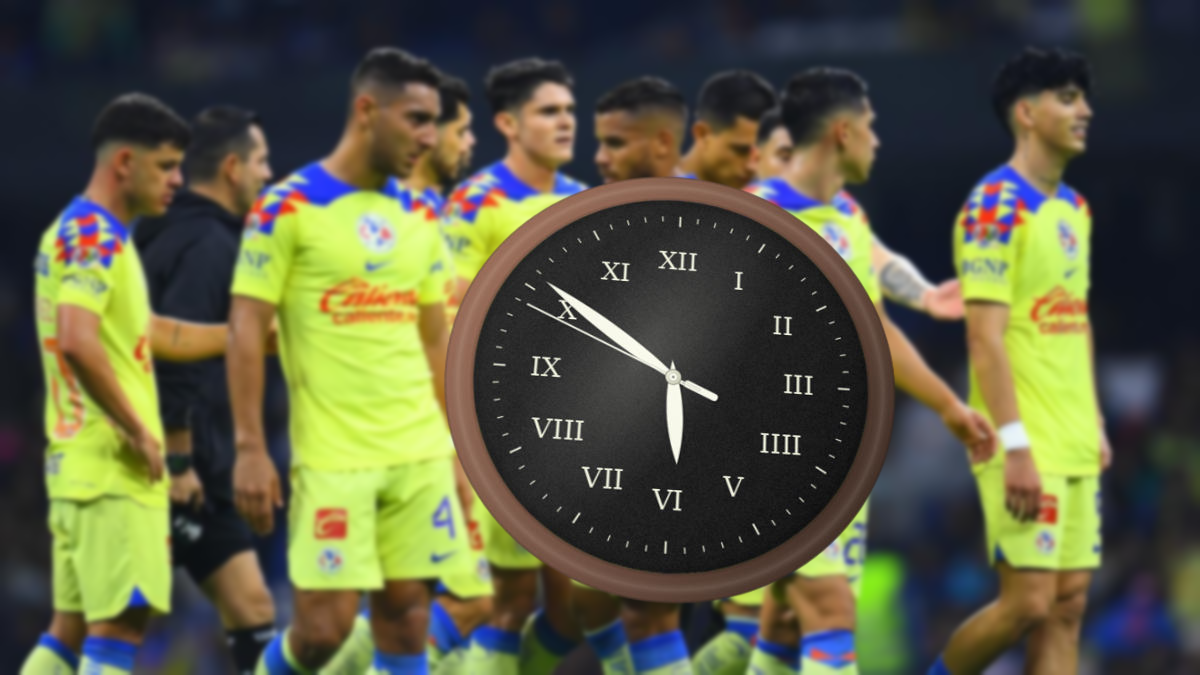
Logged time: {"hour": 5, "minute": 50, "second": 49}
